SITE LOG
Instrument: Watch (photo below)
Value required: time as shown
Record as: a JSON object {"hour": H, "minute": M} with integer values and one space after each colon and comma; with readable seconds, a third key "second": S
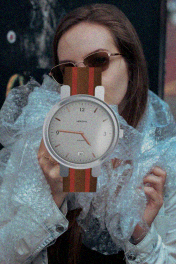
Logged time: {"hour": 4, "minute": 46}
